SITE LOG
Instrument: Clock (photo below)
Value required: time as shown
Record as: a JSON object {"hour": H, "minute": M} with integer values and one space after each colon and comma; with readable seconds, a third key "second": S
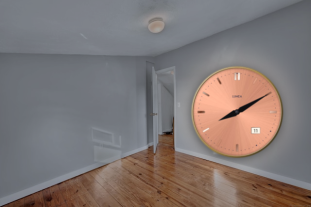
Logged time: {"hour": 8, "minute": 10}
